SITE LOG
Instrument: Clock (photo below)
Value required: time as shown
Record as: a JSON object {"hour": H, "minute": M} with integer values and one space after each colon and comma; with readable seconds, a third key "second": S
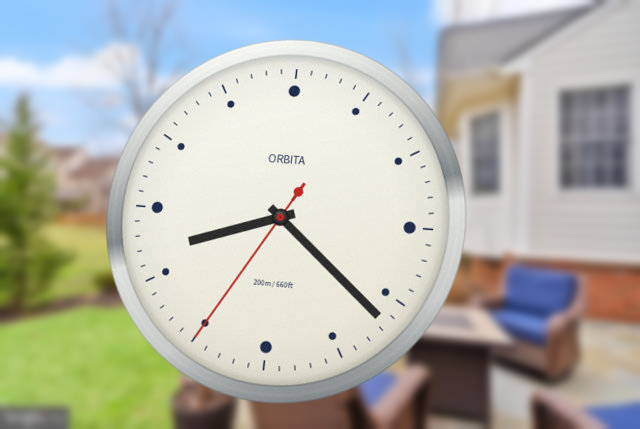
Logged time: {"hour": 8, "minute": 21, "second": 35}
